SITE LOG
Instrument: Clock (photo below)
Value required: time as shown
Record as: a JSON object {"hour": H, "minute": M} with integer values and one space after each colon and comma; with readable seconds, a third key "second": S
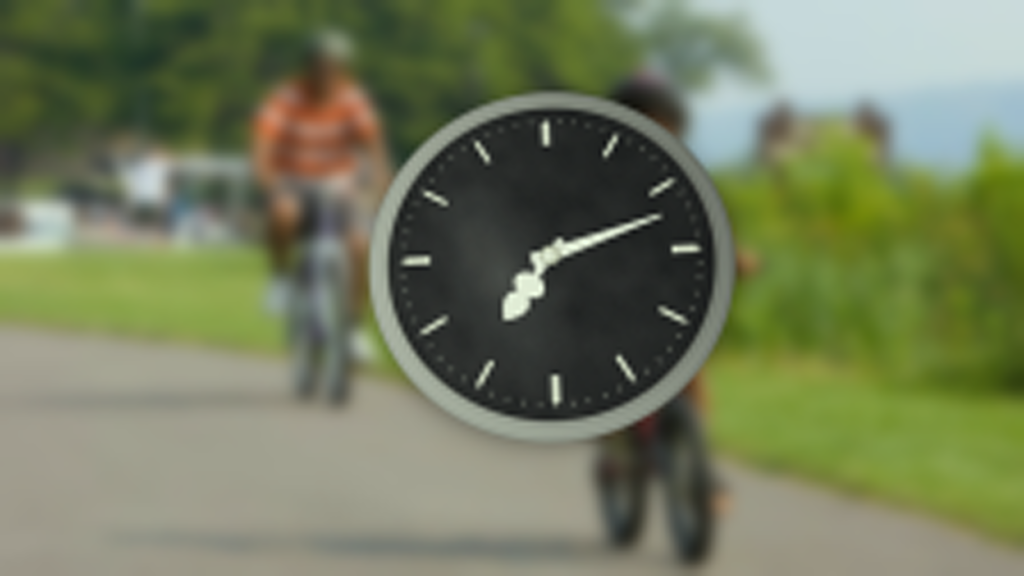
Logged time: {"hour": 7, "minute": 12}
